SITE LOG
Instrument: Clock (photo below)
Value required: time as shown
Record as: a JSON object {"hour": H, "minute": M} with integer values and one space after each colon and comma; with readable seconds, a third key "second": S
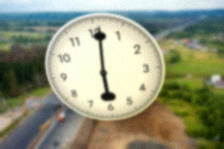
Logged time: {"hour": 6, "minute": 1}
